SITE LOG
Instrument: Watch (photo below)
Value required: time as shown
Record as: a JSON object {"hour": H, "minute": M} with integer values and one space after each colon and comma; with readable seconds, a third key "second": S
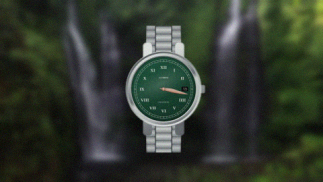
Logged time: {"hour": 3, "minute": 17}
